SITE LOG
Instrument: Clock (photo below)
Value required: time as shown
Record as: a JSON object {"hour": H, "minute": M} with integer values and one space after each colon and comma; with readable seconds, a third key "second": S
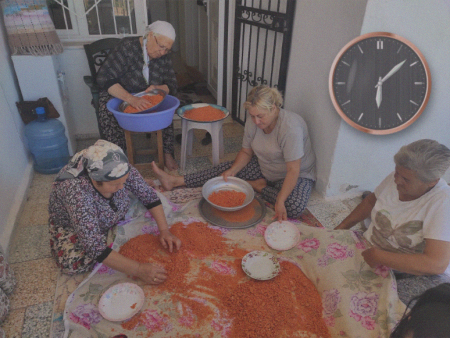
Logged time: {"hour": 6, "minute": 8}
